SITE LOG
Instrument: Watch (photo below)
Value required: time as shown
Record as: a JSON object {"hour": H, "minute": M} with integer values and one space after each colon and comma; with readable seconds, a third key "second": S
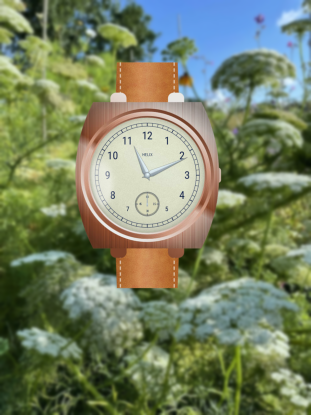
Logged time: {"hour": 11, "minute": 11}
